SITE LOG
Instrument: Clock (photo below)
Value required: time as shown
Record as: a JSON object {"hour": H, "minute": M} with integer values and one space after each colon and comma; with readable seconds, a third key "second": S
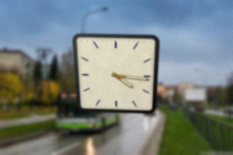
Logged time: {"hour": 4, "minute": 16}
